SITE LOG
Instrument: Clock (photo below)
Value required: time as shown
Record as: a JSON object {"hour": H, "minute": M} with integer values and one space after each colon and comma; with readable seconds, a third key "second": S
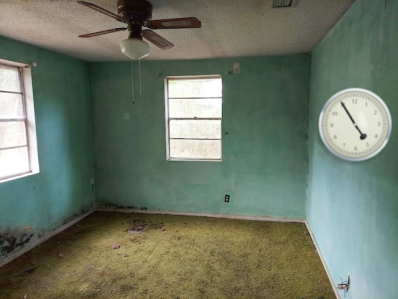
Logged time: {"hour": 4, "minute": 55}
